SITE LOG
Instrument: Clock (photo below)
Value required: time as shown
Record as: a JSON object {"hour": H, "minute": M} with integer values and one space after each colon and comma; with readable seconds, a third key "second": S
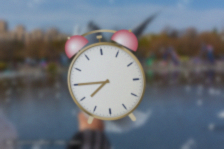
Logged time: {"hour": 7, "minute": 45}
